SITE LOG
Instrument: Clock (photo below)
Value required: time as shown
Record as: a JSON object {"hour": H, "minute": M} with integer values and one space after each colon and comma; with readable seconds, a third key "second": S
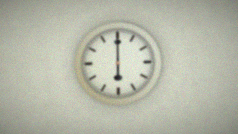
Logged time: {"hour": 6, "minute": 0}
